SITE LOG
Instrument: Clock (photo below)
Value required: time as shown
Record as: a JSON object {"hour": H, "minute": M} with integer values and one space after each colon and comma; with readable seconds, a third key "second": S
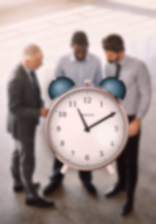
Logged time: {"hour": 11, "minute": 10}
